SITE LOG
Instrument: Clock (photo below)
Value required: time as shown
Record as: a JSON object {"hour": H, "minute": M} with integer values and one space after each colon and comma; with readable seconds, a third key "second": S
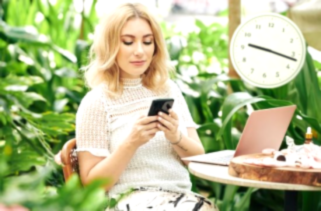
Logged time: {"hour": 9, "minute": 17}
